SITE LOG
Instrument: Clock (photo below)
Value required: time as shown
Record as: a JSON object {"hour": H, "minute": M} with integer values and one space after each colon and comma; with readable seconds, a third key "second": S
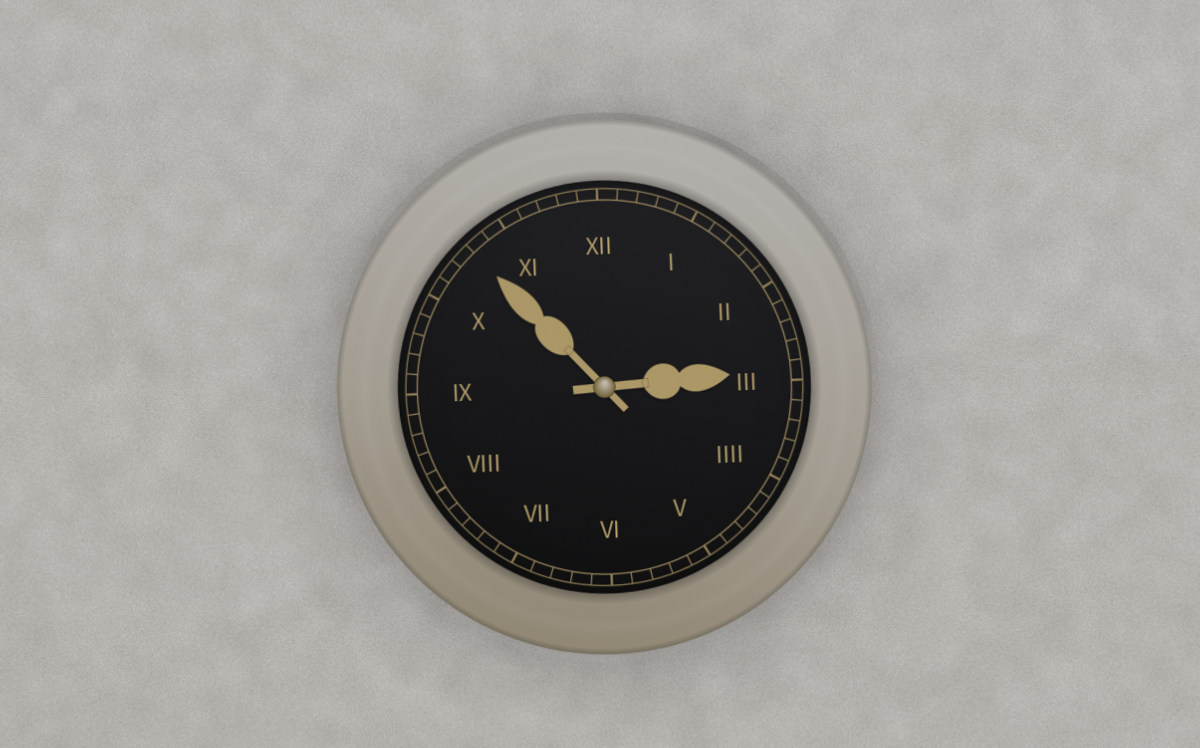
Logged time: {"hour": 2, "minute": 53}
